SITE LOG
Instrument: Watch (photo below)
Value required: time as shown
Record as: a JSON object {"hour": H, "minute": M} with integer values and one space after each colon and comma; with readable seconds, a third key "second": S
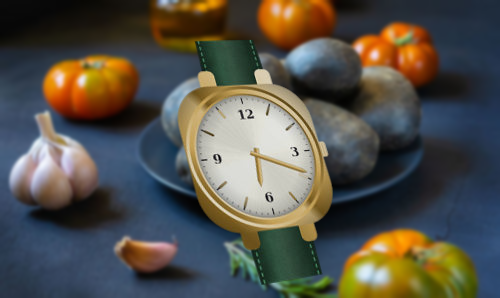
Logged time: {"hour": 6, "minute": 19}
